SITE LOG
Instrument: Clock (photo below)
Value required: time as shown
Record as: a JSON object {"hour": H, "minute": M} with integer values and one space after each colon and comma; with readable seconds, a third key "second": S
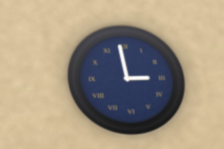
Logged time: {"hour": 2, "minute": 59}
